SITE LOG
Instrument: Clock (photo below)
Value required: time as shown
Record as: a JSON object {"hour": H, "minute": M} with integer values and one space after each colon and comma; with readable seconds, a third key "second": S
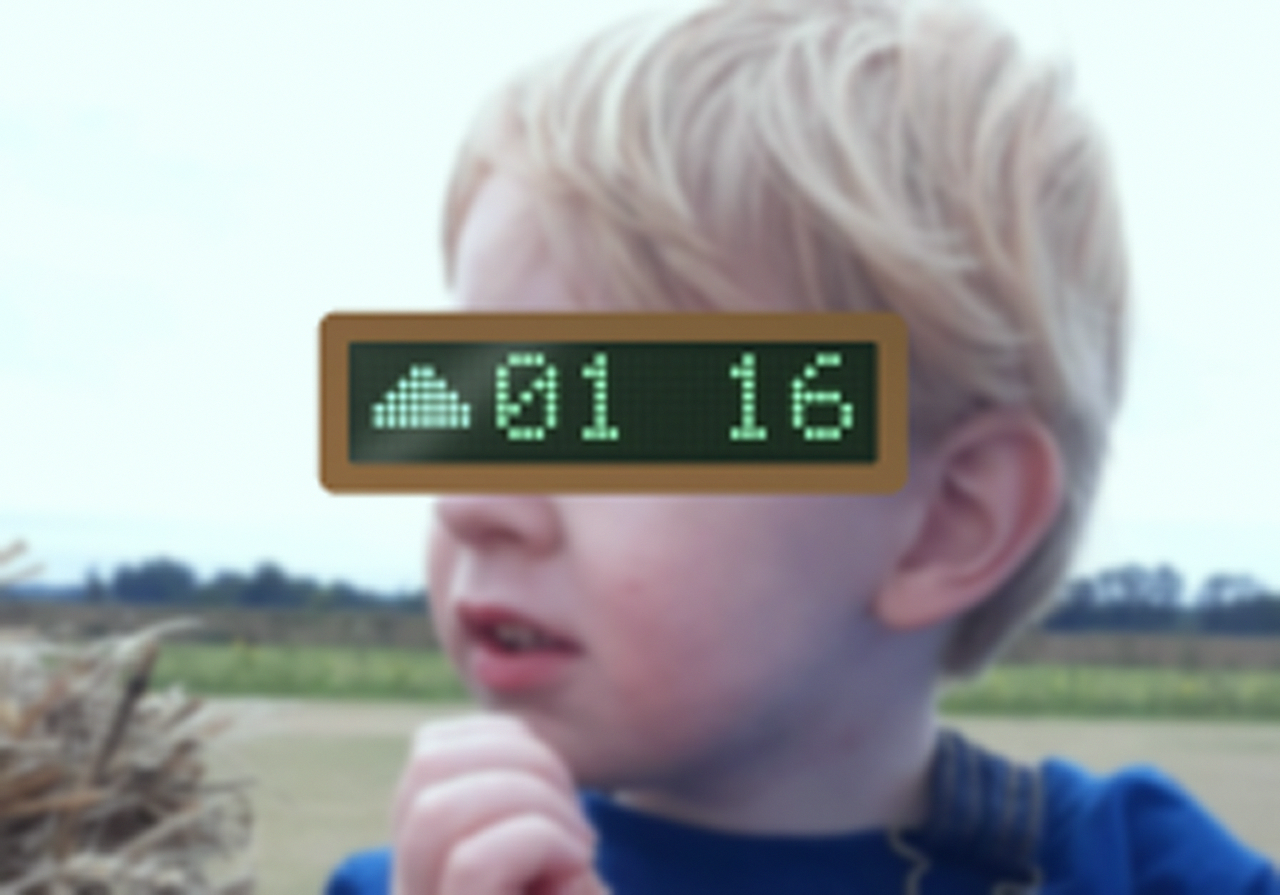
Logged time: {"hour": 1, "minute": 16}
